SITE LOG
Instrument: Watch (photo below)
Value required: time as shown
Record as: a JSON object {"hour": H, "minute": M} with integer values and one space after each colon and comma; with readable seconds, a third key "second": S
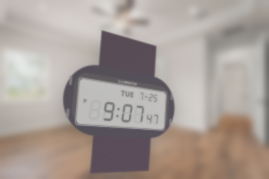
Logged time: {"hour": 9, "minute": 7, "second": 47}
